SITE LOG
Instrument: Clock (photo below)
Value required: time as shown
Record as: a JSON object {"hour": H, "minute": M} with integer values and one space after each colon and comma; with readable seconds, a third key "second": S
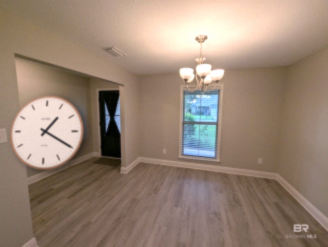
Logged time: {"hour": 1, "minute": 20}
